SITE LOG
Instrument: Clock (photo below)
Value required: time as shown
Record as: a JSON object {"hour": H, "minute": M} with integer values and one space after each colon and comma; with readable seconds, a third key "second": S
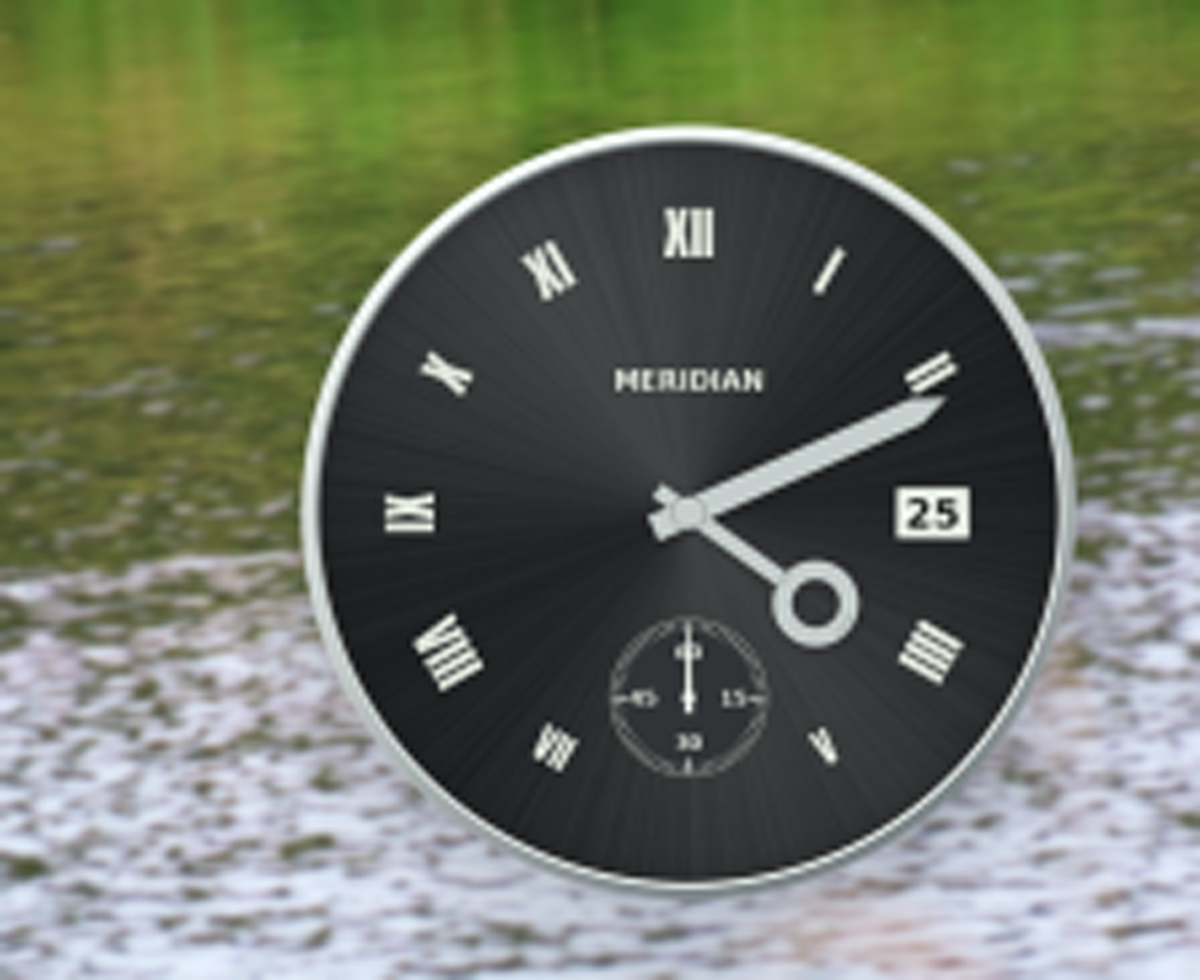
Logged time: {"hour": 4, "minute": 11}
